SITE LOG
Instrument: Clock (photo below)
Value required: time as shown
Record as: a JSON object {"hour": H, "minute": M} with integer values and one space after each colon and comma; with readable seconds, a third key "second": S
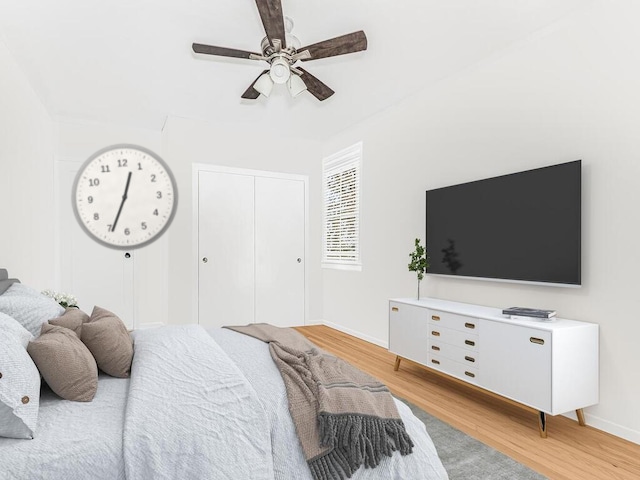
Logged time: {"hour": 12, "minute": 34}
